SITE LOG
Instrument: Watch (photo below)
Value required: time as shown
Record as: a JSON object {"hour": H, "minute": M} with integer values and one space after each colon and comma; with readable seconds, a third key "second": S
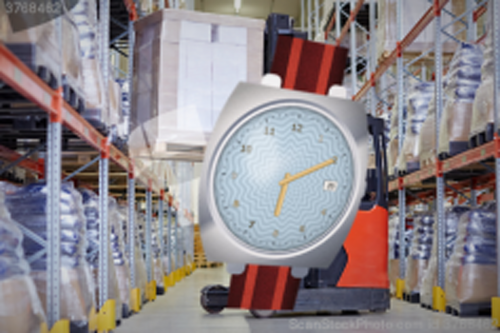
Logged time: {"hour": 6, "minute": 10}
